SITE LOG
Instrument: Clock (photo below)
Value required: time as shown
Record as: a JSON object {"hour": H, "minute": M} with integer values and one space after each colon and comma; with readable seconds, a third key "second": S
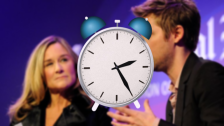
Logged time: {"hour": 2, "minute": 25}
